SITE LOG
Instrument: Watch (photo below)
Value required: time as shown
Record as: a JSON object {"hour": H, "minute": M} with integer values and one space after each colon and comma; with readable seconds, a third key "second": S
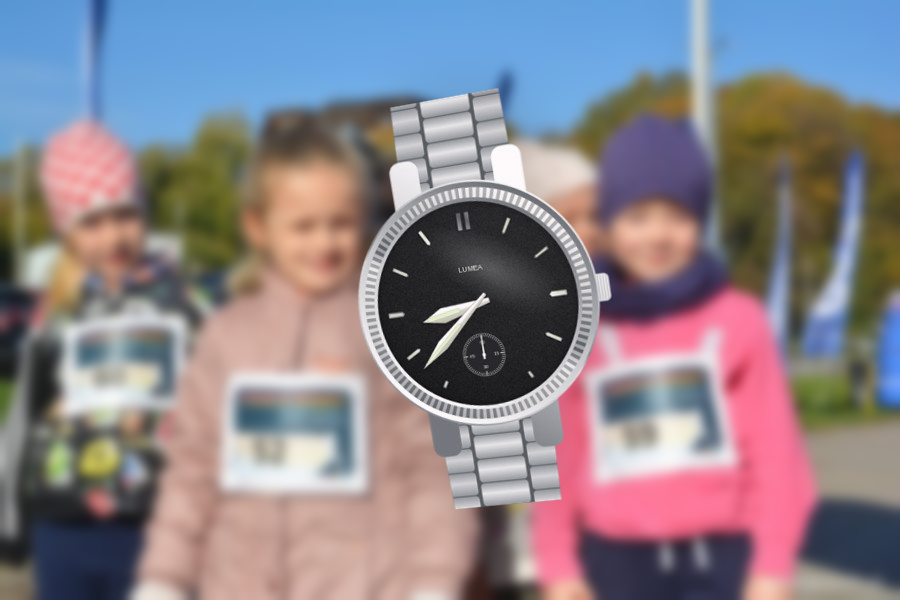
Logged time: {"hour": 8, "minute": 38}
